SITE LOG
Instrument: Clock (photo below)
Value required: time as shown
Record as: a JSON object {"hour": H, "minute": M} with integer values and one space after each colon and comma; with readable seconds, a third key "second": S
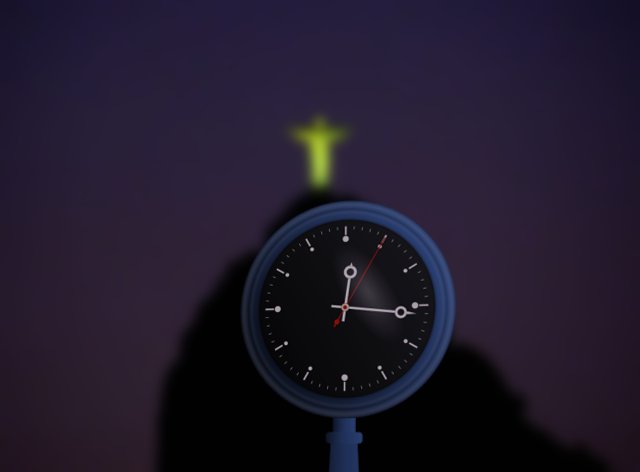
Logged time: {"hour": 12, "minute": 16, "second": 5}
